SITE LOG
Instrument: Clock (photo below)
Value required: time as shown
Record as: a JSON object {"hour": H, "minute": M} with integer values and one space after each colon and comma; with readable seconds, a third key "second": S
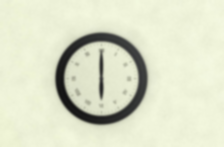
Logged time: {"hour": 6, "minute": 0}
